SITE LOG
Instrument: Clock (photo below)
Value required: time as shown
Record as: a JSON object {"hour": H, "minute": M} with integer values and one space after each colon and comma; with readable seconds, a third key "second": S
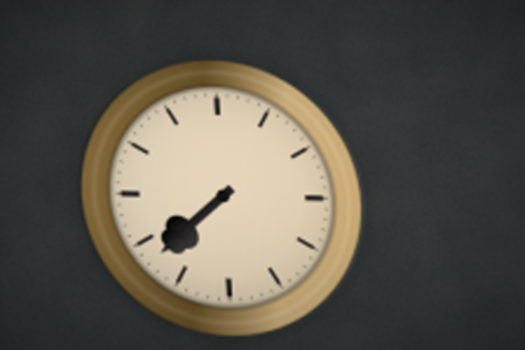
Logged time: {"hour": 7, "minute": 38}
